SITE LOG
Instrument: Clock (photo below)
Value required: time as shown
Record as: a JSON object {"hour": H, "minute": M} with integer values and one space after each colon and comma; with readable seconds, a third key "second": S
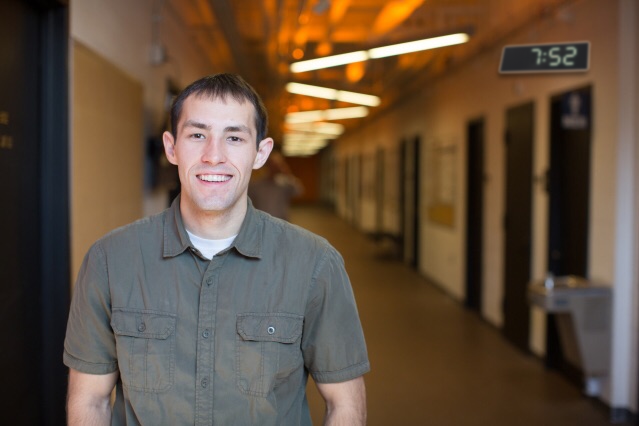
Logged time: {"hour": 7, "minute": 52}
